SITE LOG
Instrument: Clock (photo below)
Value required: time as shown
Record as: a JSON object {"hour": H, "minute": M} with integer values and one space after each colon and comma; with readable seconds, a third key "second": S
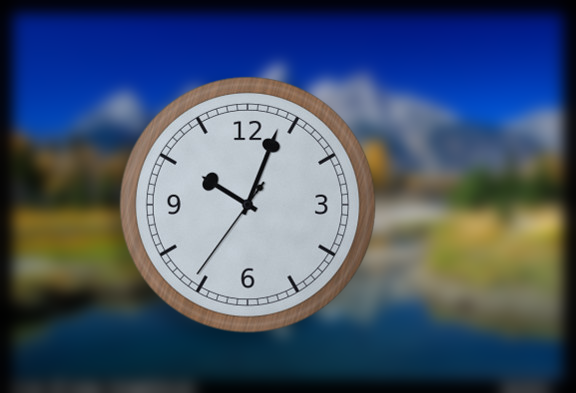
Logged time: {"hour": 10, "minute": 3, "second": 36}
